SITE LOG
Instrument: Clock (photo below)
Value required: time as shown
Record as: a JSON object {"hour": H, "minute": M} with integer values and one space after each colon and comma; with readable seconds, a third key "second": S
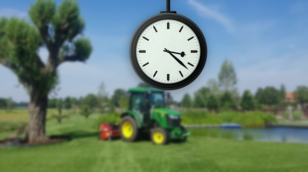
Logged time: {"hour": 3, "minute": 22}
